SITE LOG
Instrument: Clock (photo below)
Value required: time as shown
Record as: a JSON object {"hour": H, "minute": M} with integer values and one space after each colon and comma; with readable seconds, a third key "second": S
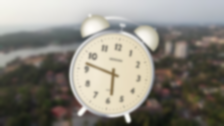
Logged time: {"hour": 5, "minute": 47}
